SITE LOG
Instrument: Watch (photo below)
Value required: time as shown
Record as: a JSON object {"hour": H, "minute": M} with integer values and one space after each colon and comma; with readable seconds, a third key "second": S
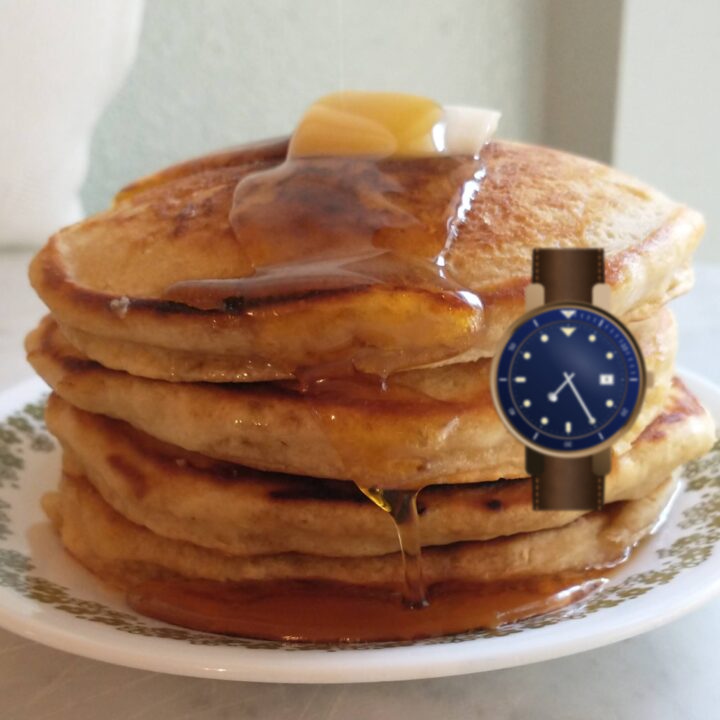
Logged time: {"hour": 7, "minute": 25}
